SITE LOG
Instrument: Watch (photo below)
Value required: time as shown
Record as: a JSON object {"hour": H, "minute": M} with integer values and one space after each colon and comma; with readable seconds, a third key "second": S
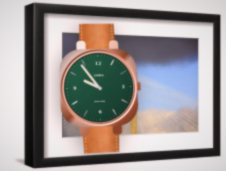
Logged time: {"hour": 9, "minute": 54}
